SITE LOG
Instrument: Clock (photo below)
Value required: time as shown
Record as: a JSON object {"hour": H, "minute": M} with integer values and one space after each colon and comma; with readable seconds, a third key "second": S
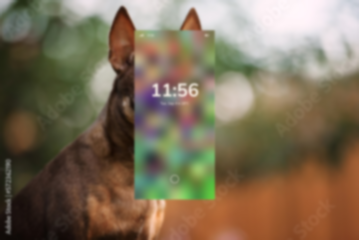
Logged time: {"hour": 11, "minute": 56}
